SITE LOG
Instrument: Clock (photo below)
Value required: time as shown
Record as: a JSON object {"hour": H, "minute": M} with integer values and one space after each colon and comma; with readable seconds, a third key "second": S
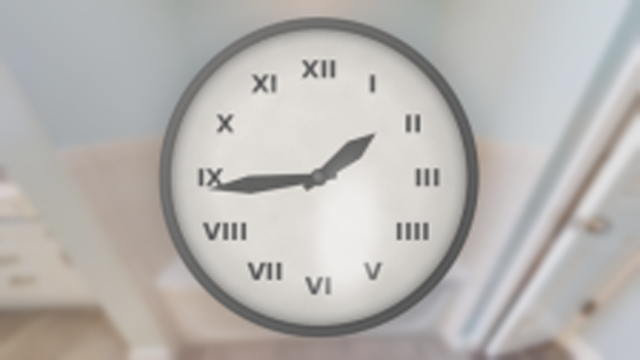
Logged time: {"hour": 1, "minute": 44}
